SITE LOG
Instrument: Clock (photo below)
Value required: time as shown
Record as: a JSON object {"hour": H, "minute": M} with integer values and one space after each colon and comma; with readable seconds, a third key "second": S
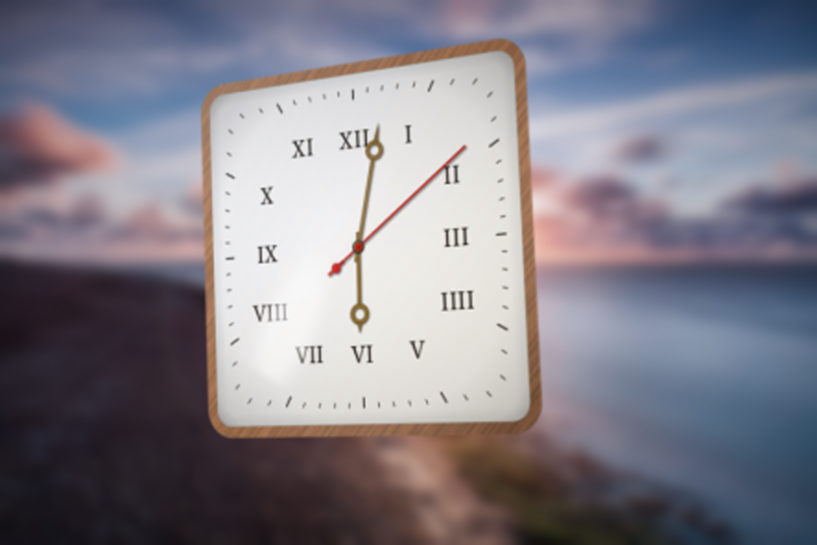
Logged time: {"hour": 6, "minute": 2, "second": 9}
